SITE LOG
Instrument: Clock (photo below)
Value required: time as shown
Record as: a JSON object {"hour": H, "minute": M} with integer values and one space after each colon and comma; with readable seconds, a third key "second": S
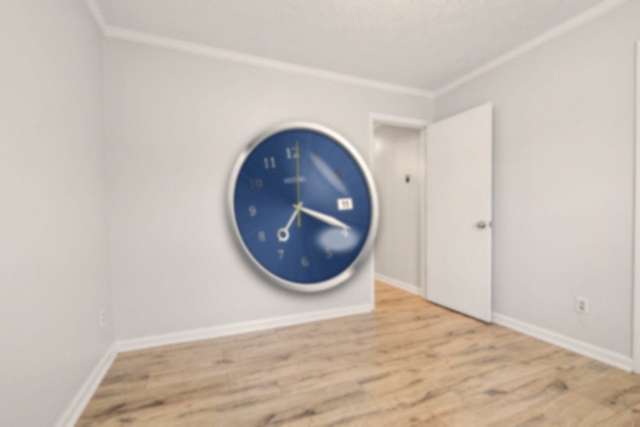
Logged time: {"hour": 7, "minute": 19, "second": 1}
